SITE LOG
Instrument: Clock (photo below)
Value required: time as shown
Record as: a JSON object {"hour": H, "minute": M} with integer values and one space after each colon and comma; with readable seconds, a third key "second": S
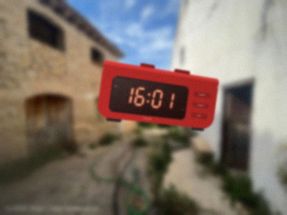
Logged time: {"hour": 16, "minute": 1}
